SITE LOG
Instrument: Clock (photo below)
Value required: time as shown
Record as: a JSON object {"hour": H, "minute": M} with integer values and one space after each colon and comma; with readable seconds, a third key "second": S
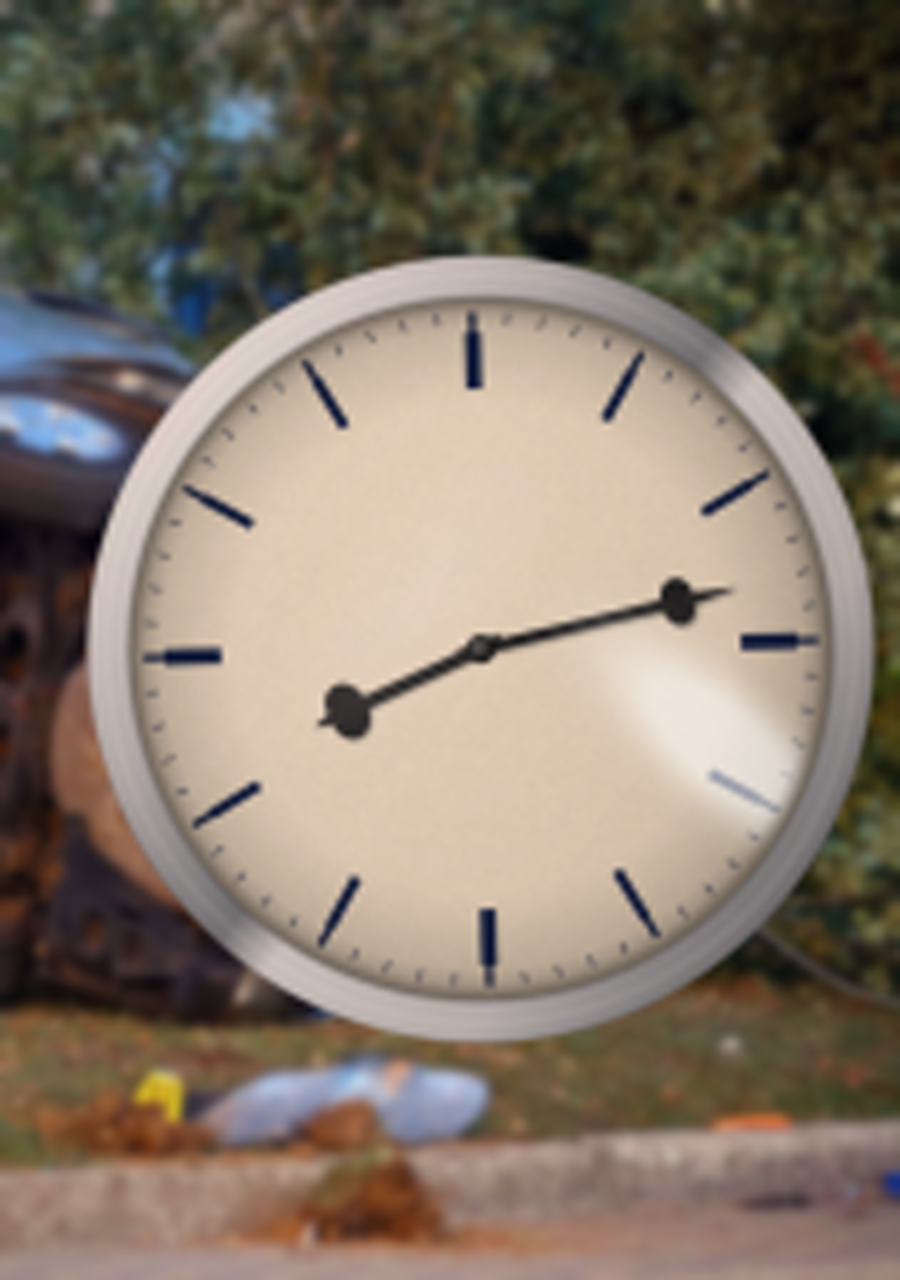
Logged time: {"hour": 8, "minute": 13}
